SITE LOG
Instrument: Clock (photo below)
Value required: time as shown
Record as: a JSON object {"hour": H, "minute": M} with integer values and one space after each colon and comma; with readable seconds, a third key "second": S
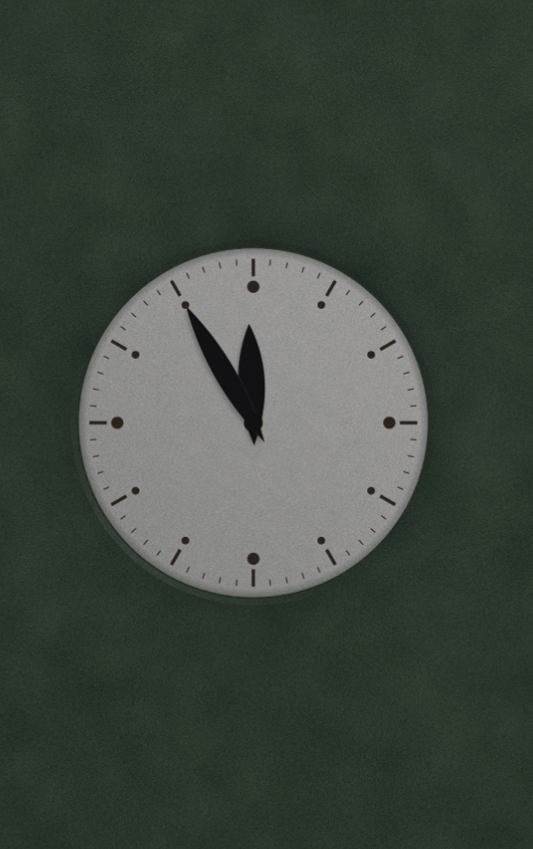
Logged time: {"hour": 11, "minute": 55}
